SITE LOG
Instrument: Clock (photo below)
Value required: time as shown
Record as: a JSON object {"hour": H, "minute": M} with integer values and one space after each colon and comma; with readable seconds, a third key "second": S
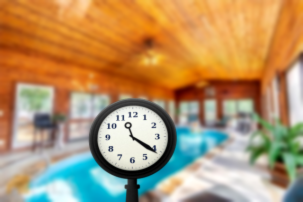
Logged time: {"hour": 11, "minute": 21}
